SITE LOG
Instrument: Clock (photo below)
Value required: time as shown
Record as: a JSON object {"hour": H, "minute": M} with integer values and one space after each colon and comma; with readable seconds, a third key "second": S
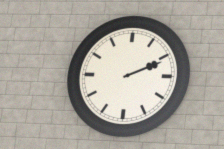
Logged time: {"hour": 2, "minute": 11}
